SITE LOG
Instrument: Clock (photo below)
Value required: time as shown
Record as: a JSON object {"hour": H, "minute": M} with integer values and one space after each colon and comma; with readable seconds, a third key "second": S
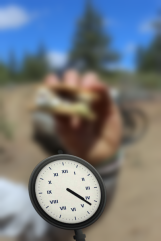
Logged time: {"hour": 4, "minute": 22}
